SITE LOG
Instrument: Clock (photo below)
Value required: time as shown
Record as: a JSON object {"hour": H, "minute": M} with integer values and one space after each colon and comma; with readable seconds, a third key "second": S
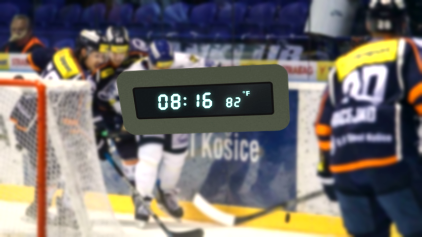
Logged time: {"hour": 8, "minute": 16}
